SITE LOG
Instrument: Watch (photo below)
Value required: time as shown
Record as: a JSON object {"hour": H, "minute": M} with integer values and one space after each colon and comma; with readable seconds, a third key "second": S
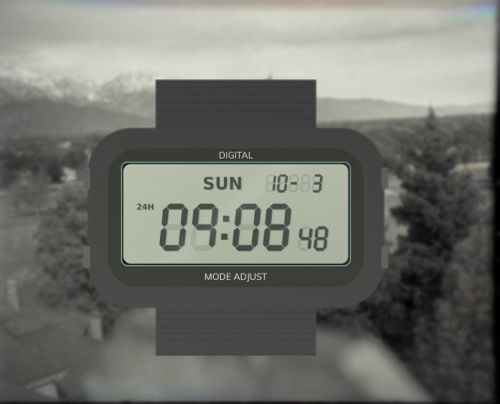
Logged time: {"hour": 9, "minute": 8, "second": 48}
